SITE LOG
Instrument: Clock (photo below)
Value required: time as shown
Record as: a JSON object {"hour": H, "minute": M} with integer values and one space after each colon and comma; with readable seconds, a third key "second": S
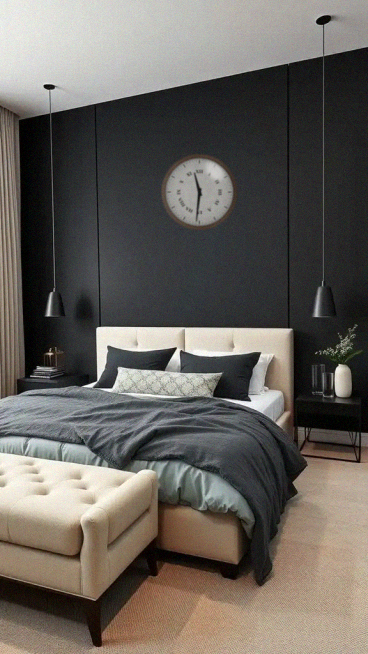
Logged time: {"hour": 11, "minute": 31}
